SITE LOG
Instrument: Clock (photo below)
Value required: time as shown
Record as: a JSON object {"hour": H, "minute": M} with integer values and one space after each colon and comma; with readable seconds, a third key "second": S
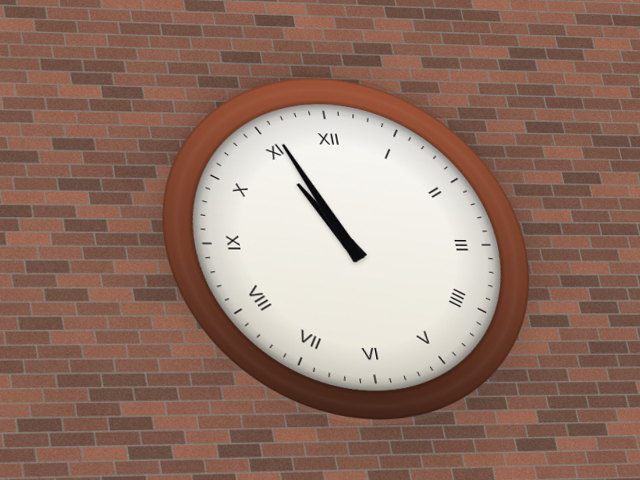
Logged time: {"hour": 10, "minute": 56}
